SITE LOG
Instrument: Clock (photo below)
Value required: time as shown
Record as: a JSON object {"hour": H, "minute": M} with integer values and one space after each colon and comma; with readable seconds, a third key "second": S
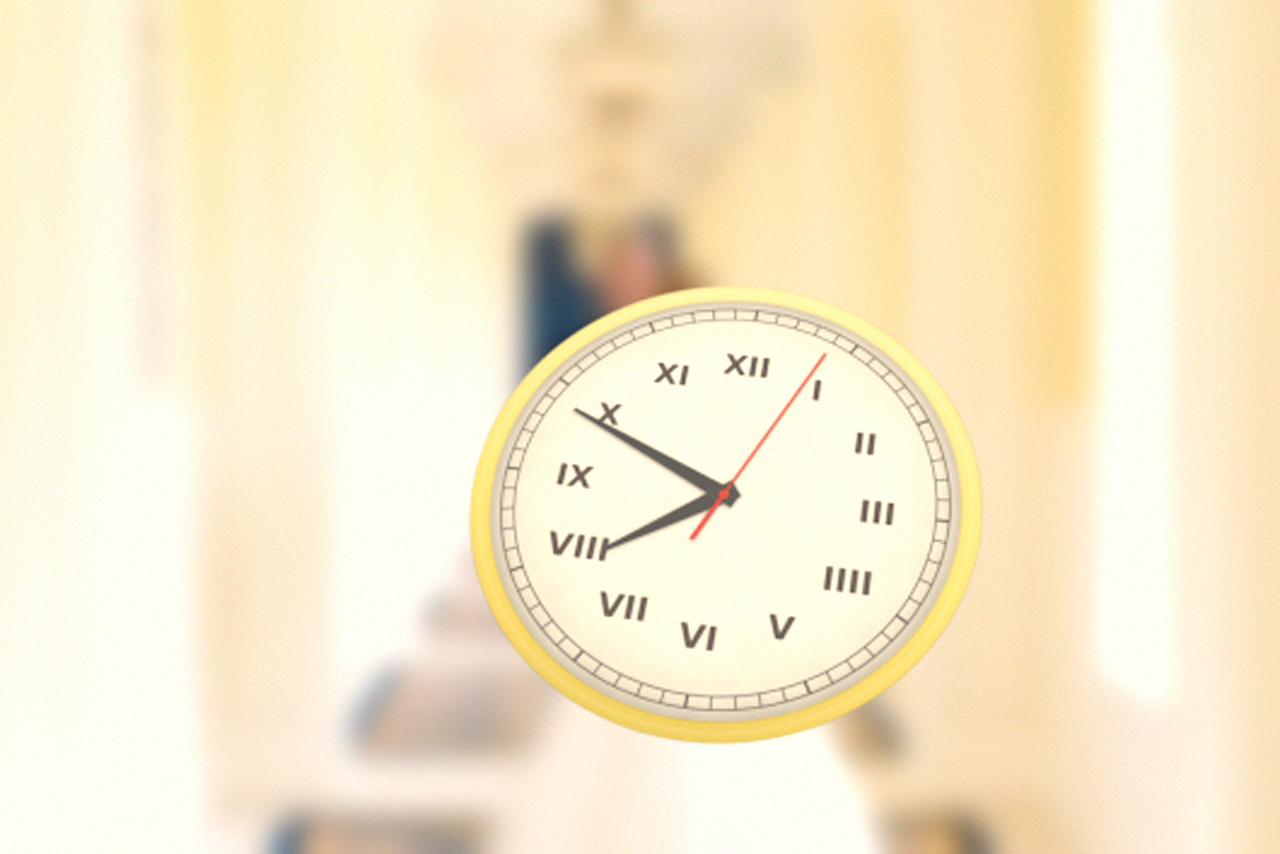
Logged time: {"hour": 7, "minute": 49, "second": 4}
